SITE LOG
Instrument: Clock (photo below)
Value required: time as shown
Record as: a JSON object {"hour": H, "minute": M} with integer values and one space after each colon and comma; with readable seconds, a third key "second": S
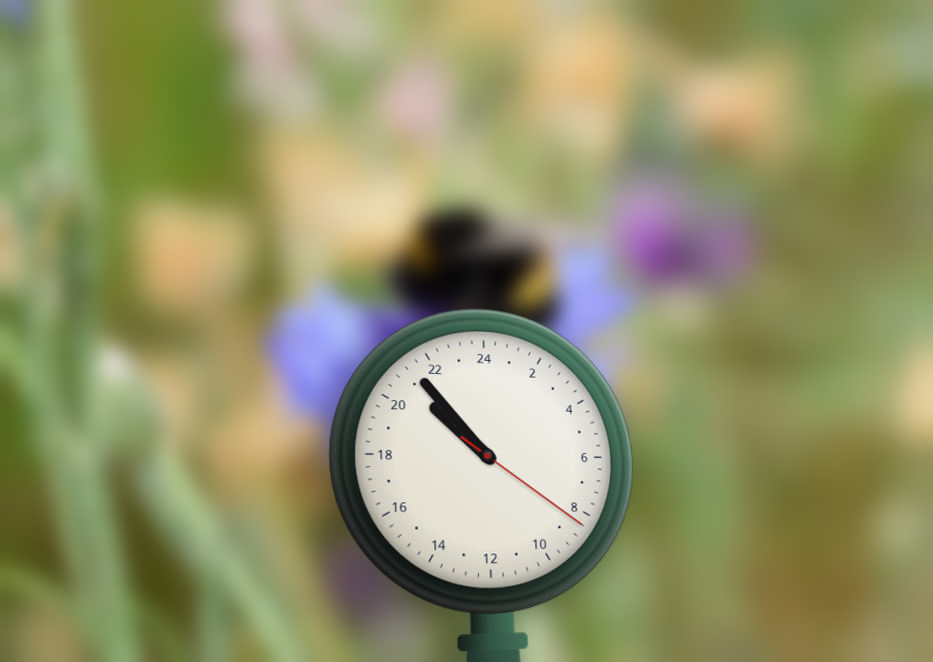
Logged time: {"hour": 20, "minute": 53, "second": 21}
